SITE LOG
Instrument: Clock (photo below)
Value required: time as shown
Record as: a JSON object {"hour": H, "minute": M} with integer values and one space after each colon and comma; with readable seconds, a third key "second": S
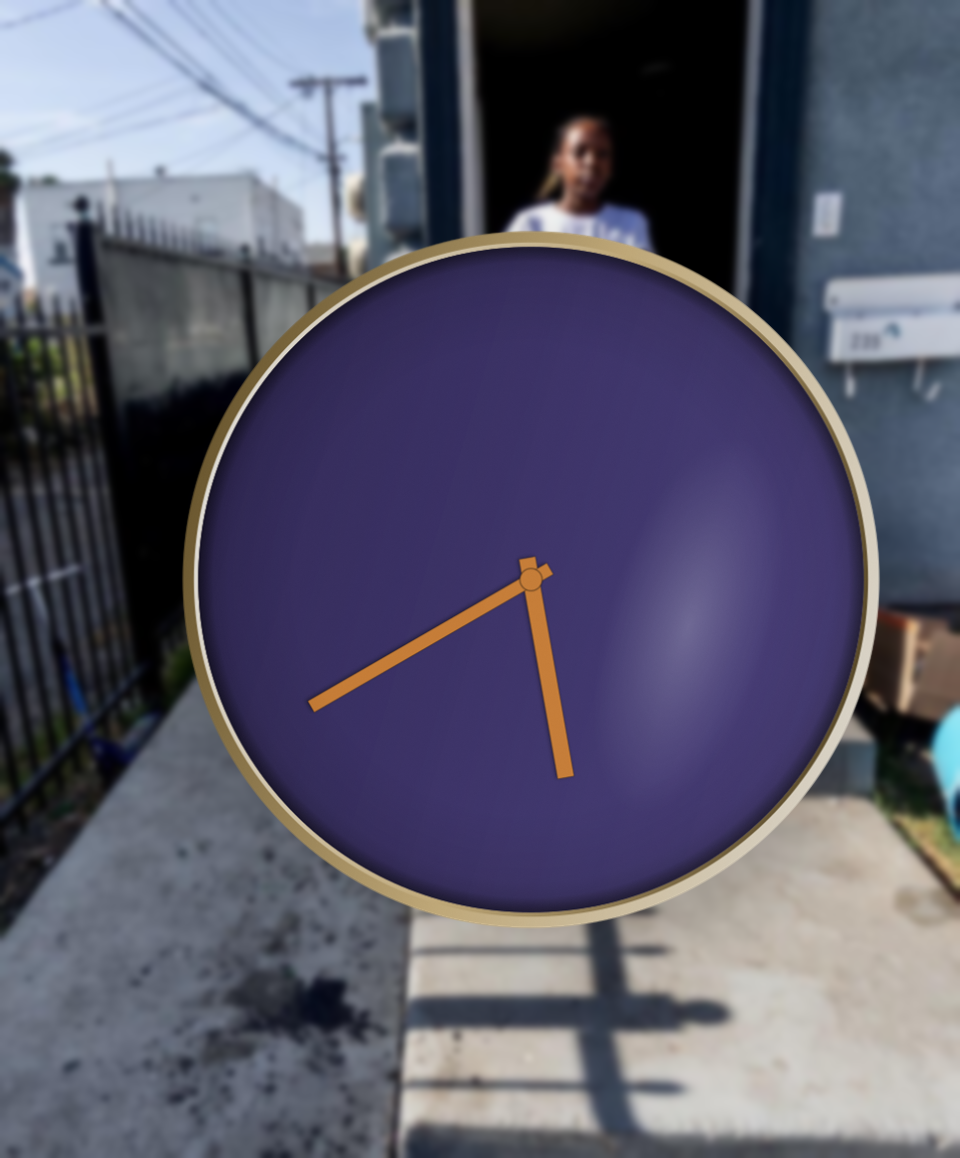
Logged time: {"hour": 5, "minute": 40}
